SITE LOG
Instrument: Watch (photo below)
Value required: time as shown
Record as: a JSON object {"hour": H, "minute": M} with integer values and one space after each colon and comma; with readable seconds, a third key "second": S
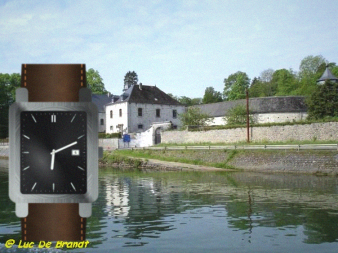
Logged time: {"hour": 6, "minute": 11}
